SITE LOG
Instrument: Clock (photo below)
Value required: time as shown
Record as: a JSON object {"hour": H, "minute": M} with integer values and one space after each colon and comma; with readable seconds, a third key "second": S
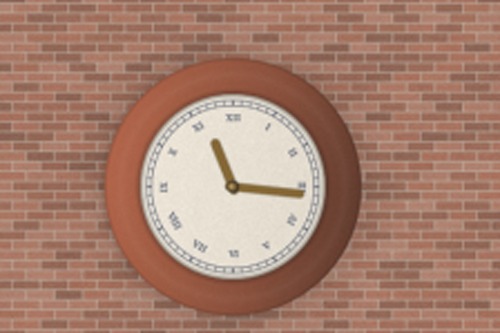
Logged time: {"hour": 11, "minute": 16}
